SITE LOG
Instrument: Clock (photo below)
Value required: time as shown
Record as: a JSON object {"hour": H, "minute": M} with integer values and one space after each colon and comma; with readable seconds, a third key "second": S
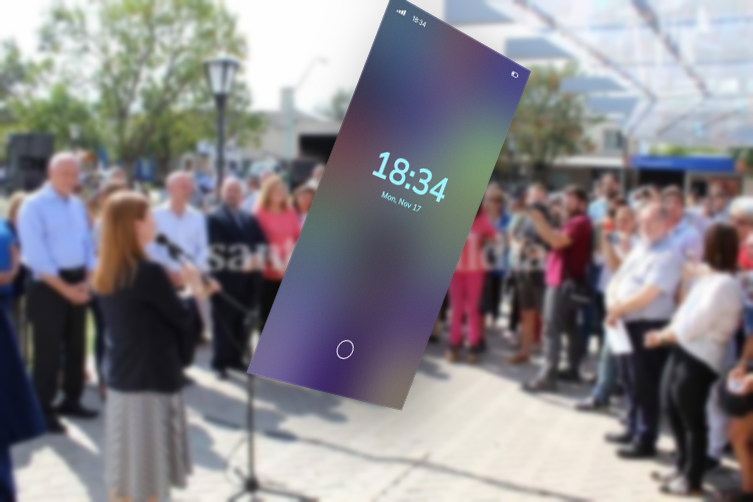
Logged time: {"hour": 18, "minute": 34}
